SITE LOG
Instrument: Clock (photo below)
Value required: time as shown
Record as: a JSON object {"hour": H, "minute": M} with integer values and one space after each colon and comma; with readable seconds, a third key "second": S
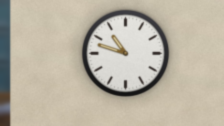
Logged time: {"hour": 10, "minute": 48}
